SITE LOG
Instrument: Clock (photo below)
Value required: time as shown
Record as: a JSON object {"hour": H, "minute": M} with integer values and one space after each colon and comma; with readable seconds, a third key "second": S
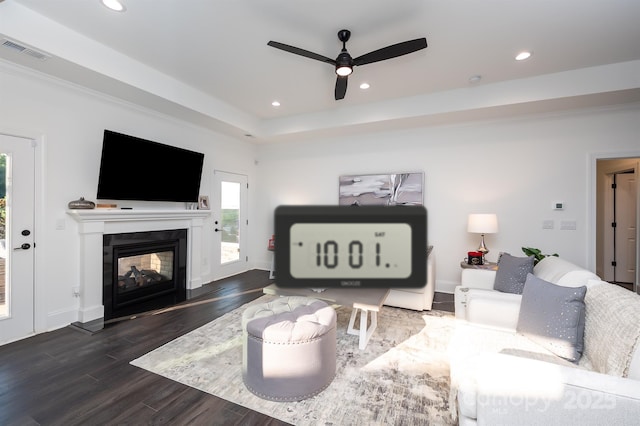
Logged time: {"hour": 10, "minute": 1}
